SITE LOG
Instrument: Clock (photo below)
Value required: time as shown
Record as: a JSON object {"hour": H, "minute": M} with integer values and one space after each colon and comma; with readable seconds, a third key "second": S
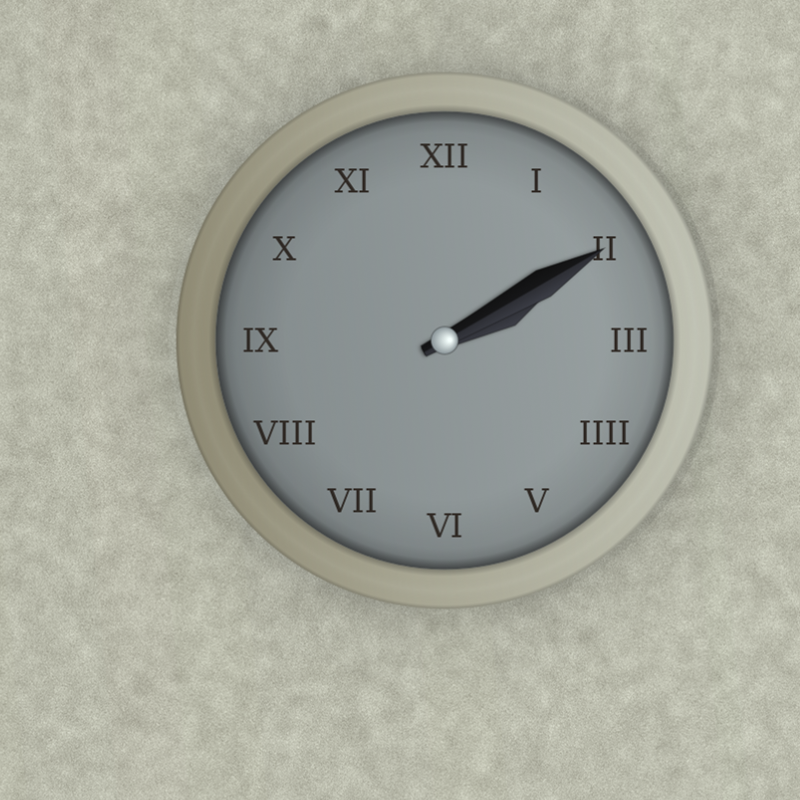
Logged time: {"hour": 2, "minute": 10}
